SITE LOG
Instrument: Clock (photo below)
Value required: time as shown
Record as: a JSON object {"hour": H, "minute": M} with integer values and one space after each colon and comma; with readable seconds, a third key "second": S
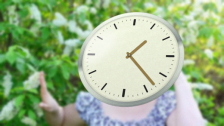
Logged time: {"hour": 1, "minute": 23}
